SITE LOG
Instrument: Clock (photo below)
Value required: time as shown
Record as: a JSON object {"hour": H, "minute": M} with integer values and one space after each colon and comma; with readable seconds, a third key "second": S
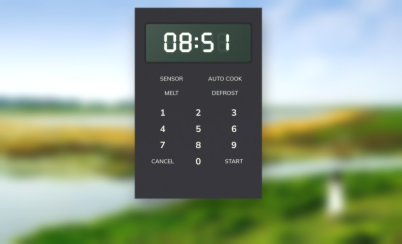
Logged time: {"hour": 8, "minute": 51}
